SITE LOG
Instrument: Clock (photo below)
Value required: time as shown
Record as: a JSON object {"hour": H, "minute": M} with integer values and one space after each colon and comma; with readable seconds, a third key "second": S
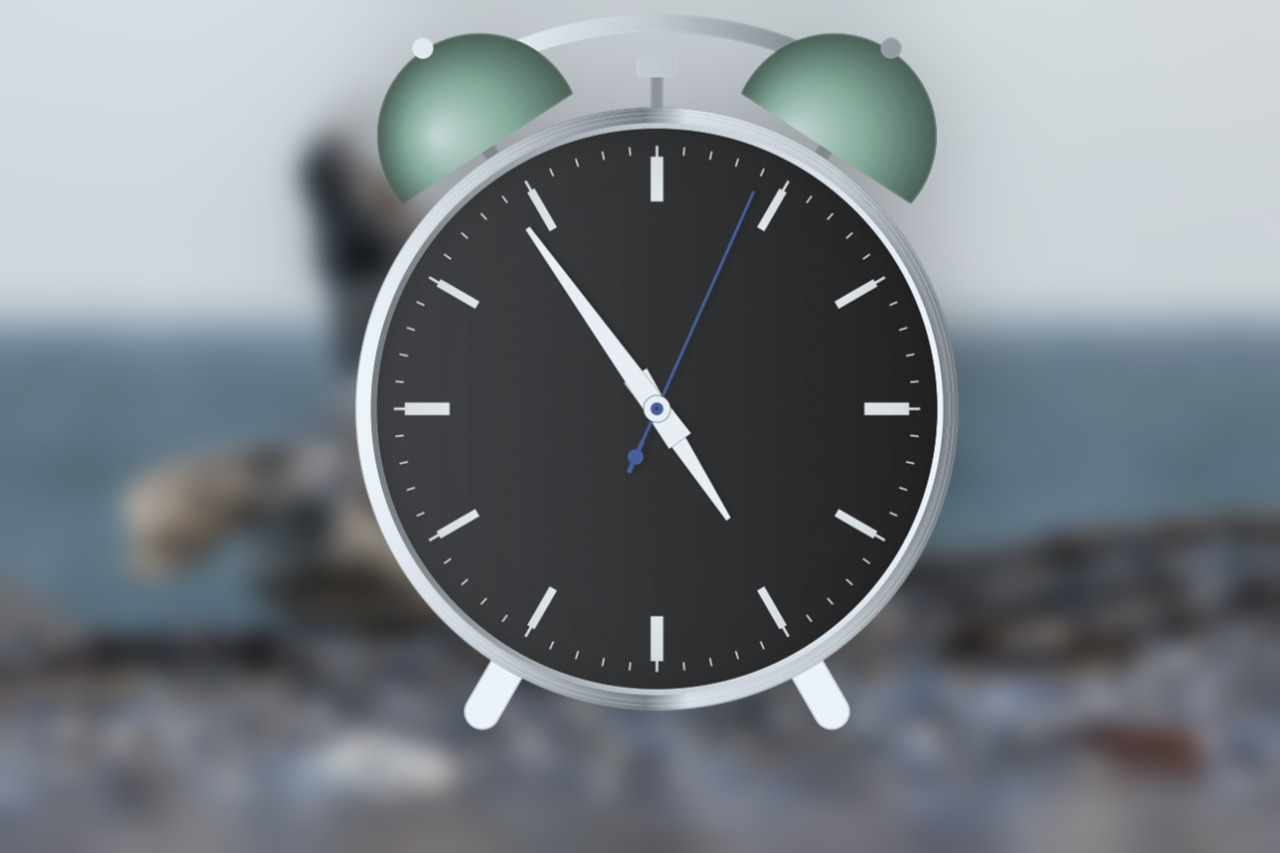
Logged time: {"hour": 4, "minute": 54, "second": 4}
